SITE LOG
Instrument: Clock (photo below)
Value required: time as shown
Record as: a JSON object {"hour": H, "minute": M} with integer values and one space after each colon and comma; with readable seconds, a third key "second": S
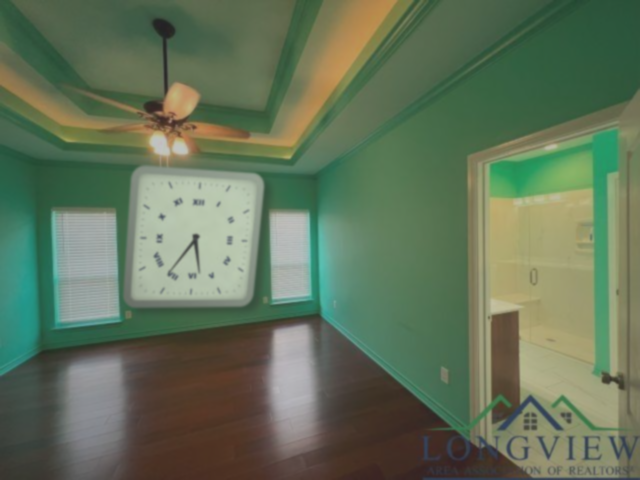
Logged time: {"hour": 5, "minute": 36}
